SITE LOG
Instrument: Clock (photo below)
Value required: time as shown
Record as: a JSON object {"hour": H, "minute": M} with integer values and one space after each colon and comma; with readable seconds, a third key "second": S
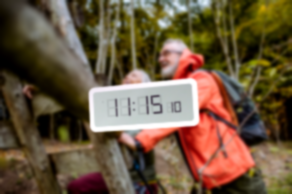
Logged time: {"hour": 11, "minute": 15}
